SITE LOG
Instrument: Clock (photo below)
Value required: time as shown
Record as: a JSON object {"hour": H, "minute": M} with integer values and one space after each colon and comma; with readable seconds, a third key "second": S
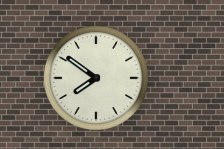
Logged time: {"hour": 7, "minute": 51}
